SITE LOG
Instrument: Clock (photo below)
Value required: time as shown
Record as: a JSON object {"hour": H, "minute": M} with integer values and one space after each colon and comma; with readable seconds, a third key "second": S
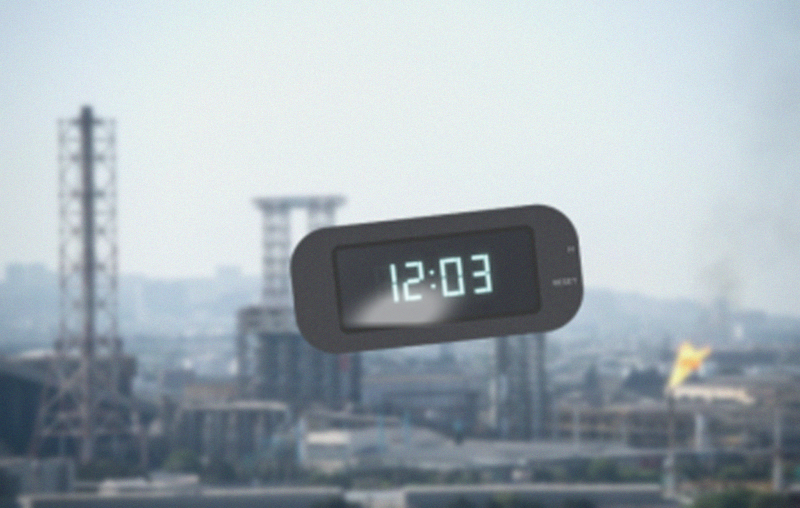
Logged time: {"hour": 12, "minute": 3}
